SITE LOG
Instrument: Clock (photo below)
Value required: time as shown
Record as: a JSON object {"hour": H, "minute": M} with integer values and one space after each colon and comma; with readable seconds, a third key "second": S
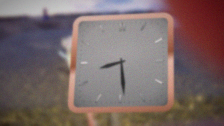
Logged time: {"hour": 8, "minute": 29}
